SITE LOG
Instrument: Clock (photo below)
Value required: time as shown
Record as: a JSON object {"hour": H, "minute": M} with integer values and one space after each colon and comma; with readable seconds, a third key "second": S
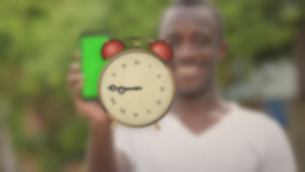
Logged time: {"hour": 8, "minute": 45}
